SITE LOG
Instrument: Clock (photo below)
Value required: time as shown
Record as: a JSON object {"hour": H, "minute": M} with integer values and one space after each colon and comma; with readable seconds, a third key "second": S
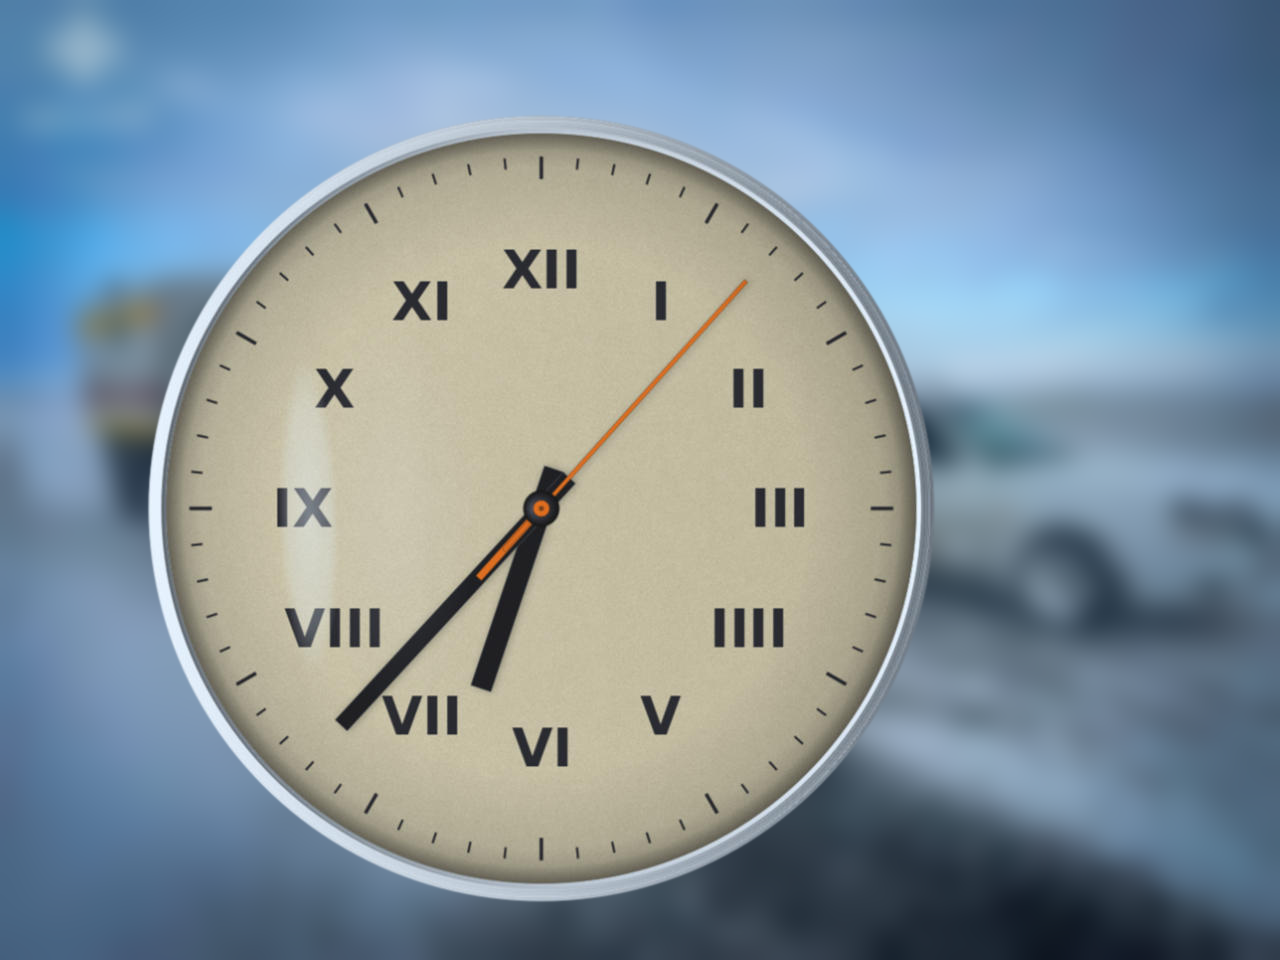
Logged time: {"hour": 6, "minute": 37, "second": 7}
